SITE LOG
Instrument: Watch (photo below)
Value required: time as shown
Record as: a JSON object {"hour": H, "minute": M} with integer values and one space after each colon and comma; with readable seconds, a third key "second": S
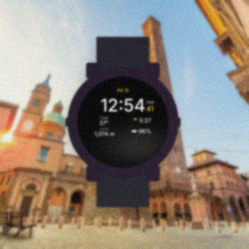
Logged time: {"hour": 12, "minute": 54}
